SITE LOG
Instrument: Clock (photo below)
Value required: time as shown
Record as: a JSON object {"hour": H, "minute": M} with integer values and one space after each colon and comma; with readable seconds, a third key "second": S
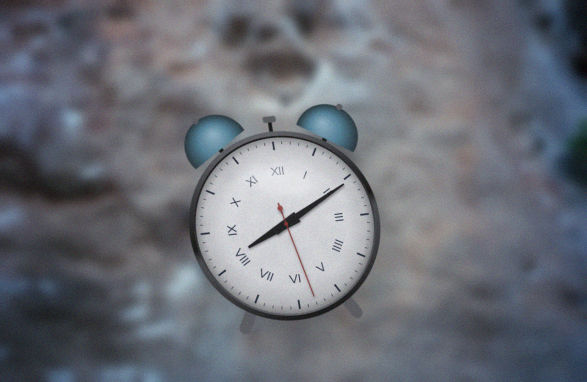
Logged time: {"hour": 8, "minute": 10, "second": 28}
